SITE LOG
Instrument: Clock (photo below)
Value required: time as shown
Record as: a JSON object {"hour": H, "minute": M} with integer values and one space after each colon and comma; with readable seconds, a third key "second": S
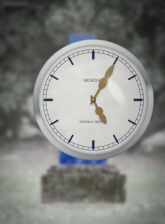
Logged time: {"hour": 5, "minute": 5}
